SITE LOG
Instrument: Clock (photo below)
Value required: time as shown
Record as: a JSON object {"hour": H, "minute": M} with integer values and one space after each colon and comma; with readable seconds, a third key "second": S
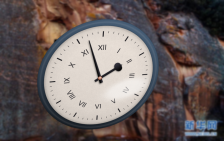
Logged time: {"hour": 1, "minute": 57}
